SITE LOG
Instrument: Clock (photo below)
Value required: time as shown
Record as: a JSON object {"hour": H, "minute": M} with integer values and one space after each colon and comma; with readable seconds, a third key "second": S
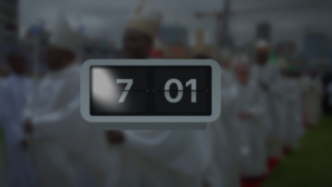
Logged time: {"hour": 7, "minute": 1}
